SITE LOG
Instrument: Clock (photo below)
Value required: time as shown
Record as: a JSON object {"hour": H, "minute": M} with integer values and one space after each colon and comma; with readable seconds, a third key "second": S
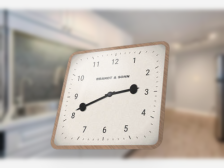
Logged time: {"hour": 2, "minute": 41}
